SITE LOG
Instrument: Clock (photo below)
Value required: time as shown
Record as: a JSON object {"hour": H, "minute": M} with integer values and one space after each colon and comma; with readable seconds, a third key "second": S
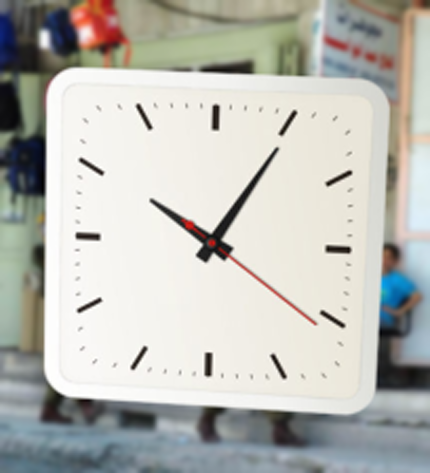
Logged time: {"hour": 10, "minute": 5, "second": 21}
